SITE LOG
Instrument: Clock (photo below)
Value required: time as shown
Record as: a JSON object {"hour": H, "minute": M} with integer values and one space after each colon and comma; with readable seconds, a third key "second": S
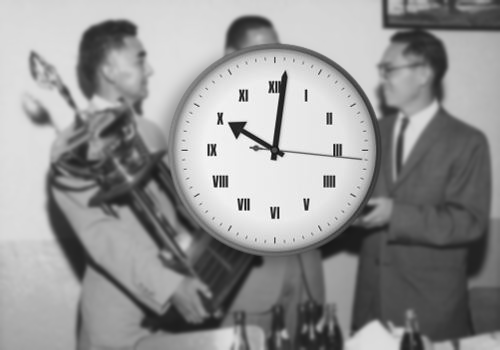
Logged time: {"hour": 10, "minute": 1, "second": 16}
